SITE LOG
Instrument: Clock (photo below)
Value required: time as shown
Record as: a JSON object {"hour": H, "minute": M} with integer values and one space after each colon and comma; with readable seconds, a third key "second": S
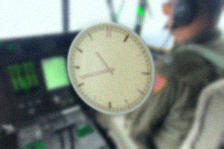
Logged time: {"hour": 10, "minute": 42}
